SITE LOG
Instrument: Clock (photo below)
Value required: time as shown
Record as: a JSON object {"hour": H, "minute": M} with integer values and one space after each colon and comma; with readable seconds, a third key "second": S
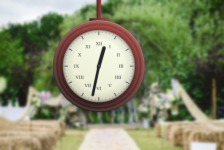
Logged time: {"hour": 12, "minute": 32}
